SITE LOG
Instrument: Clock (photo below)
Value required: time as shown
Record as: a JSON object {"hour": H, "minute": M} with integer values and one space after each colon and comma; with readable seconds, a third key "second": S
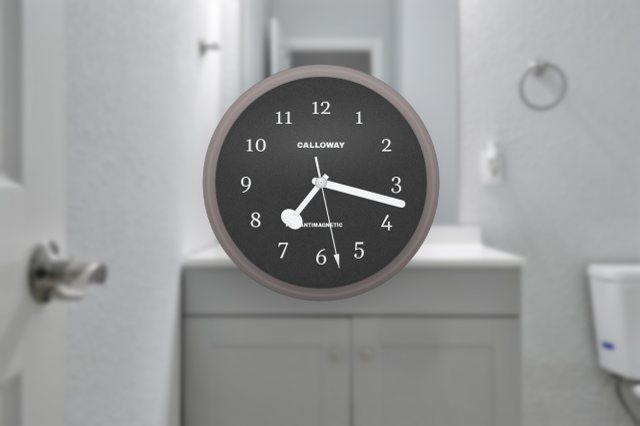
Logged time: {"hour": 7, "minute": 17, "second": 28}
